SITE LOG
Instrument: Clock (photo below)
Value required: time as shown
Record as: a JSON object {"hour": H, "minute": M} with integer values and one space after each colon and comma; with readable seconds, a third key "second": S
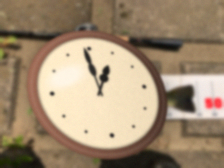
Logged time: {"hour": 12, "minute": 59}
